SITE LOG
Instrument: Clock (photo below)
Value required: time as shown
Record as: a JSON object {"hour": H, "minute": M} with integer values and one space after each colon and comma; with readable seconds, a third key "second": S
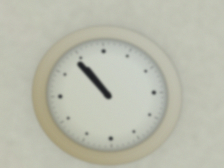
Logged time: {"hour": 10, "minute": 54}
